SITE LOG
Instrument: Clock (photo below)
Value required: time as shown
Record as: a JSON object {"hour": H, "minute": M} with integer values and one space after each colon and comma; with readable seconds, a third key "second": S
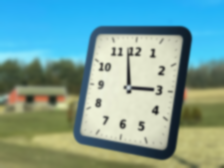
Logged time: {"hour": 2, "minute": 58}
